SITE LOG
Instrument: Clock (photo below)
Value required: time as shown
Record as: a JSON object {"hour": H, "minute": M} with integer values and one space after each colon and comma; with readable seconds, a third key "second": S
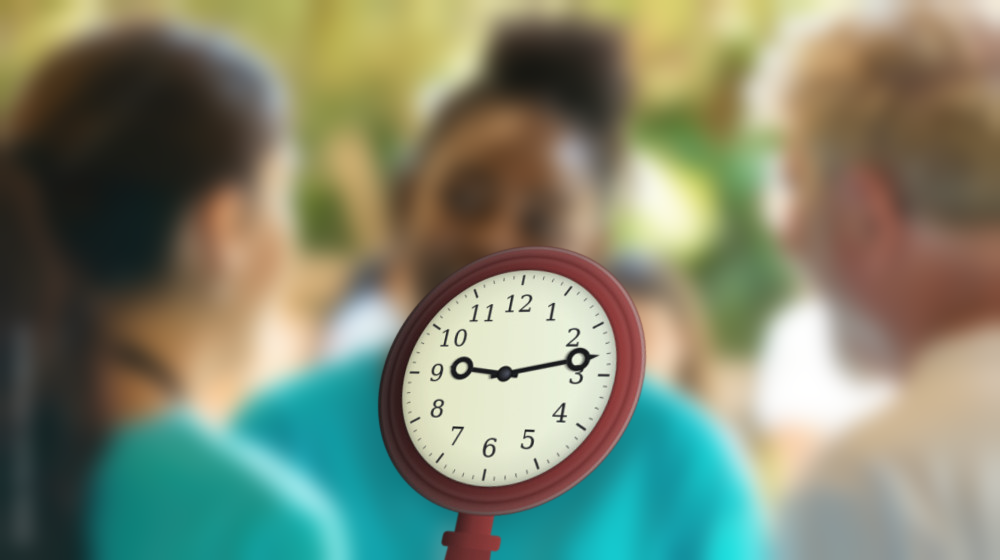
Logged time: {"hour": 9, "minute": 13}
